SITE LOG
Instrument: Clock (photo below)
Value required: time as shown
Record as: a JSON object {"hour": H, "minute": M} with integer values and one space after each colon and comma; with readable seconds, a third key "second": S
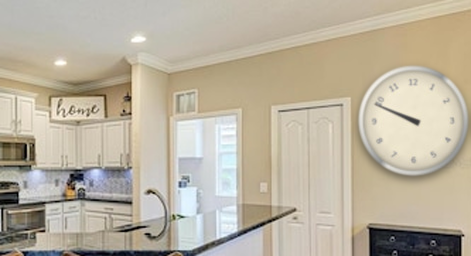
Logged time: {"hour": 9, "minute": 49}
